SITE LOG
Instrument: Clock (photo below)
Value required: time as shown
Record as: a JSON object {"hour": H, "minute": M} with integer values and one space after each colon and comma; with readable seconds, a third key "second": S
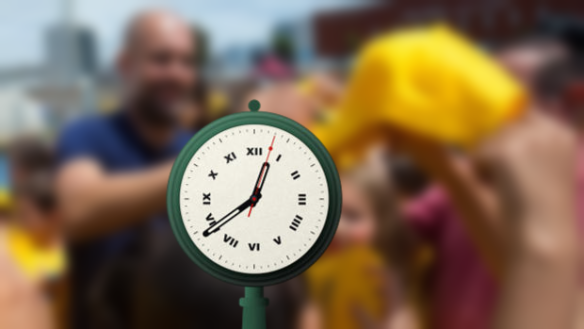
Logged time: {"hour": 12, "minute": 39, "second": 3}
